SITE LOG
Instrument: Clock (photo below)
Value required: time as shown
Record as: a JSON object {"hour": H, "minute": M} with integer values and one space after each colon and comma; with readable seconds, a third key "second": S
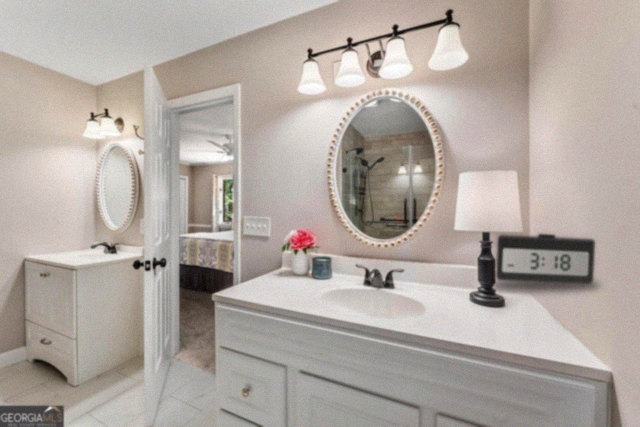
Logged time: {"hour": 3, "minute": 18}
